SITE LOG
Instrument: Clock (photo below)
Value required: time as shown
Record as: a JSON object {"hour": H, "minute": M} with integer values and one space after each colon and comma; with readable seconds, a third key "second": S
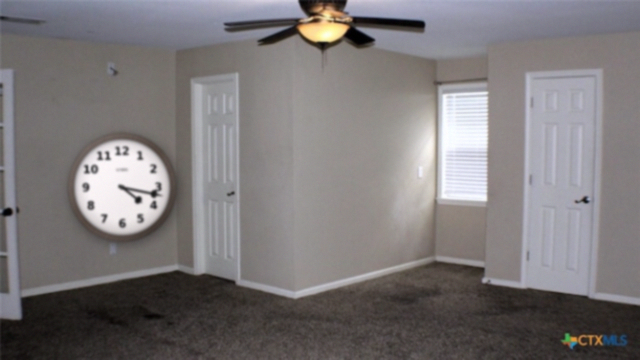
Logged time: {"hour": 4, "minute": 17}
